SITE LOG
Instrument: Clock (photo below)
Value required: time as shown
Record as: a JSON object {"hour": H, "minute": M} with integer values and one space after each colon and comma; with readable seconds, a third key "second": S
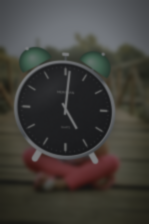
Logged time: {"hour": 5, "minute": 1}
